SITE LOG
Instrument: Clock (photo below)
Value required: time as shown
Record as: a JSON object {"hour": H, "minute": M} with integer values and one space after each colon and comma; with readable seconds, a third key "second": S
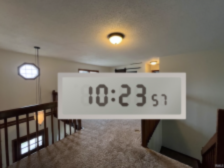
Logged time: {"hour": 10, "minute": 23, "second": 57}
